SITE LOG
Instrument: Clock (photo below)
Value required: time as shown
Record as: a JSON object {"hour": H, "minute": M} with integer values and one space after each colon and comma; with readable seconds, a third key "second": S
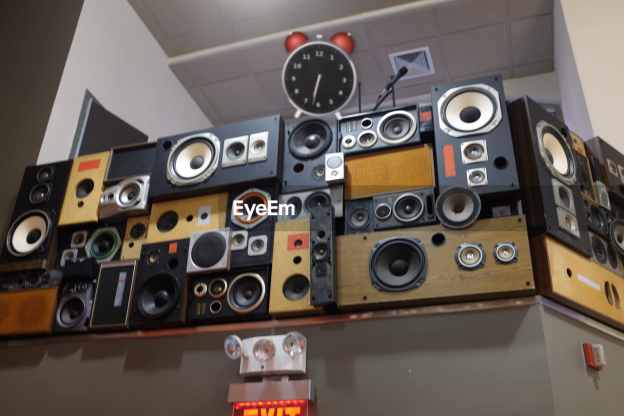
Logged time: {"hour": 6, "minute": 32}
